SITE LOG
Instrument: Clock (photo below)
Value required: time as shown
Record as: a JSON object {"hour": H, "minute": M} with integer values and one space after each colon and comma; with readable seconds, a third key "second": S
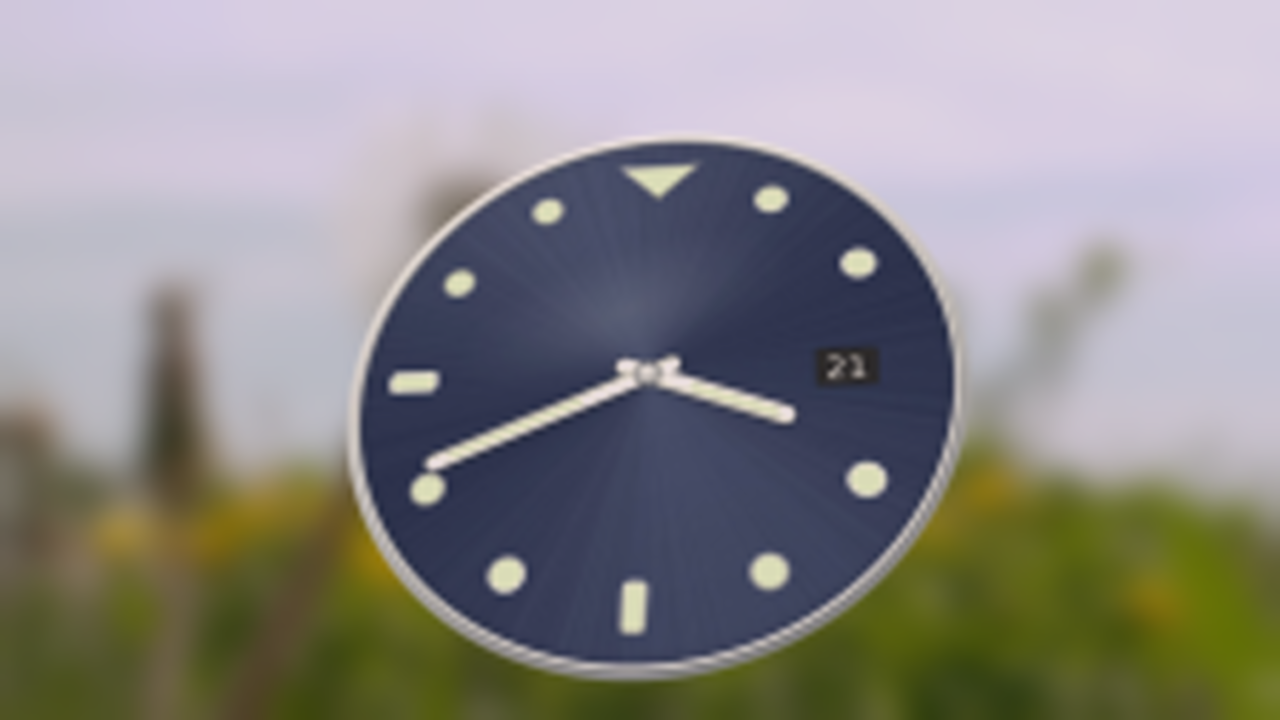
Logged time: {"hour": 3, "minute": 41}
